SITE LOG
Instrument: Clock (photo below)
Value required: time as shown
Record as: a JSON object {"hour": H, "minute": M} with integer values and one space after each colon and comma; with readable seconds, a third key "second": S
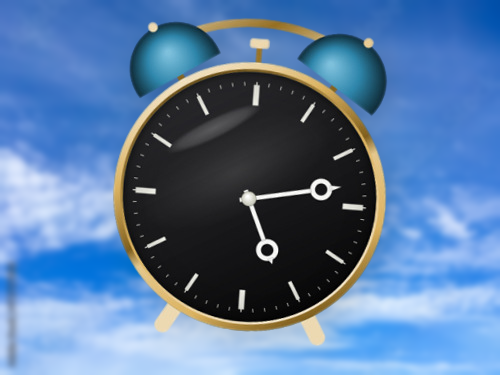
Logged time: {"hour": 5, "minute": 13}
